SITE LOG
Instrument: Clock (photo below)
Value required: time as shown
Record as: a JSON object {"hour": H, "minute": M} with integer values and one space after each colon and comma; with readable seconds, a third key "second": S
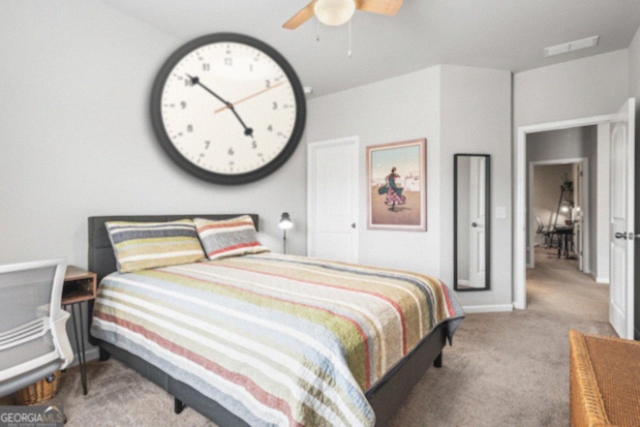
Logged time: {"hour": 4, "minute": 51, "second": 11}
